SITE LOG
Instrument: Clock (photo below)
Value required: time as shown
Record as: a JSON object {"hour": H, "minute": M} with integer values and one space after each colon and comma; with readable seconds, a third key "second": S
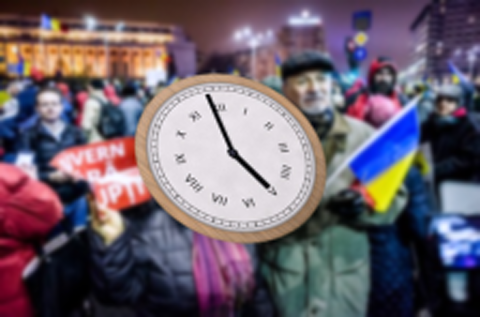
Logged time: {"hour": 4, "minute": 59}
